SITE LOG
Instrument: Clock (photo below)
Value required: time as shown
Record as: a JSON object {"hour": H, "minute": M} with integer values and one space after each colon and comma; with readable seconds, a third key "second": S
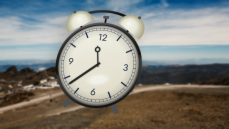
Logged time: {"hour": 11, "minute": 38}
